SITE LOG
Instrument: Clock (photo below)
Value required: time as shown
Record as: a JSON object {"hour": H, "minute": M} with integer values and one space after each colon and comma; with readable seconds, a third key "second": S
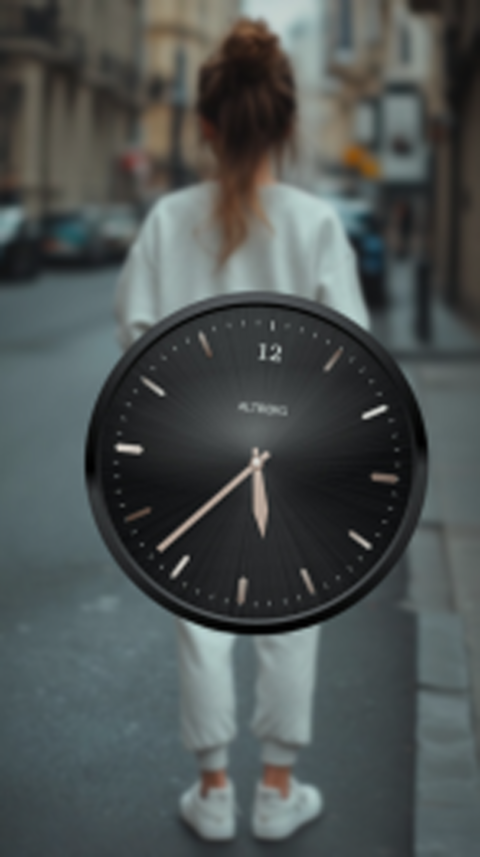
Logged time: {"hour": 5, "minute": 37}
